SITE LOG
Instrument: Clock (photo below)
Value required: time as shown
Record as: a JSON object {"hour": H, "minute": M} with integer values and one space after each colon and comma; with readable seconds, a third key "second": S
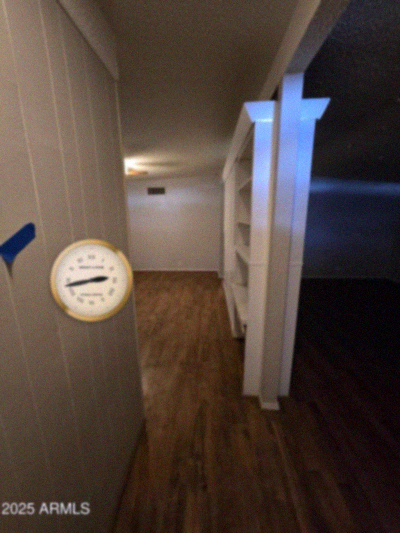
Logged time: {"hour": 2, "minute": 43}
